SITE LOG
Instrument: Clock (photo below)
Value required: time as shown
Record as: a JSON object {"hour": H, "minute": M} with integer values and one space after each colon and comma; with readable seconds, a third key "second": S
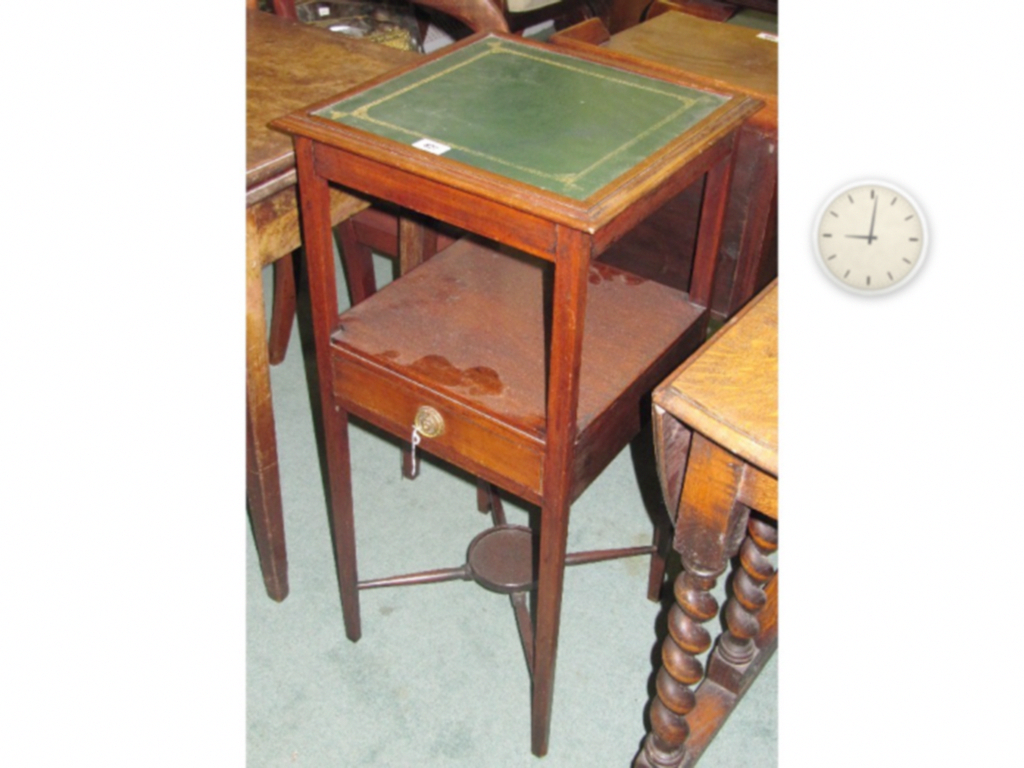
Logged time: {"hour": 9, "minute": 1}
